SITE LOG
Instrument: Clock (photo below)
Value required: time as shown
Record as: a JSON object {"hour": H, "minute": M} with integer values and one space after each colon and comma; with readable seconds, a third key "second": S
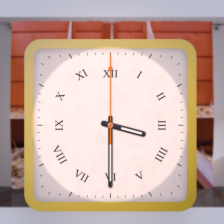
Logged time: {"hour": 3, "minute": 30, "second": 0}
